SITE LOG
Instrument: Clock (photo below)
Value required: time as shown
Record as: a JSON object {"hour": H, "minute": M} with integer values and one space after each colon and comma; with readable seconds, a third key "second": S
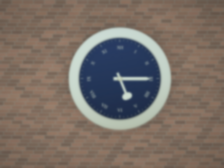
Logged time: {"hour": 5, "minute": 15}
